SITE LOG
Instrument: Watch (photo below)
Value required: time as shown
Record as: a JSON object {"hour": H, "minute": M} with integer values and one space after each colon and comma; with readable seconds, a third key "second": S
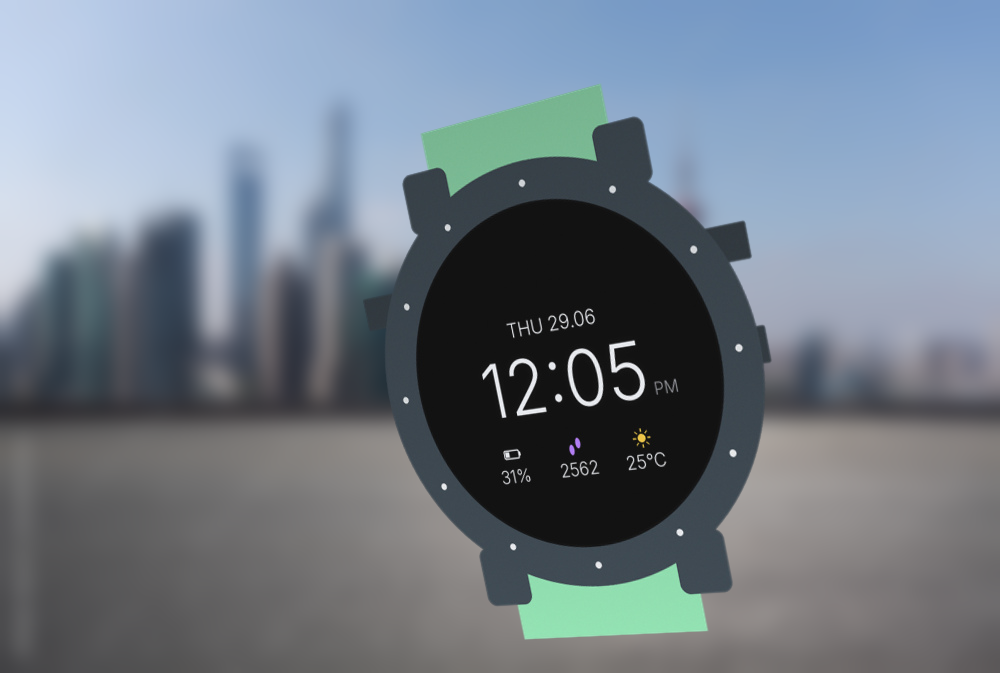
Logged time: {"hour": 12, "minute": 5}
